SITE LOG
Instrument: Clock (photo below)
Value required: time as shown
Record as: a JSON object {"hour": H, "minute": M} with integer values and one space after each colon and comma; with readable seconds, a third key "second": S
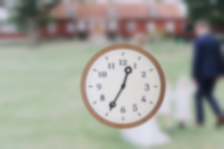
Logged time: {"hour": 12, "minute": 35}
